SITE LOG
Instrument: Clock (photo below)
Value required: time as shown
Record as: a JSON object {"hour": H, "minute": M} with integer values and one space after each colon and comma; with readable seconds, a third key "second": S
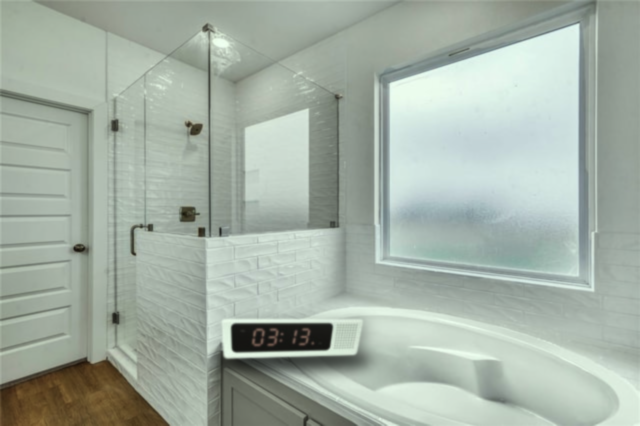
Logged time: {"hour": 3, "minute": 13}
